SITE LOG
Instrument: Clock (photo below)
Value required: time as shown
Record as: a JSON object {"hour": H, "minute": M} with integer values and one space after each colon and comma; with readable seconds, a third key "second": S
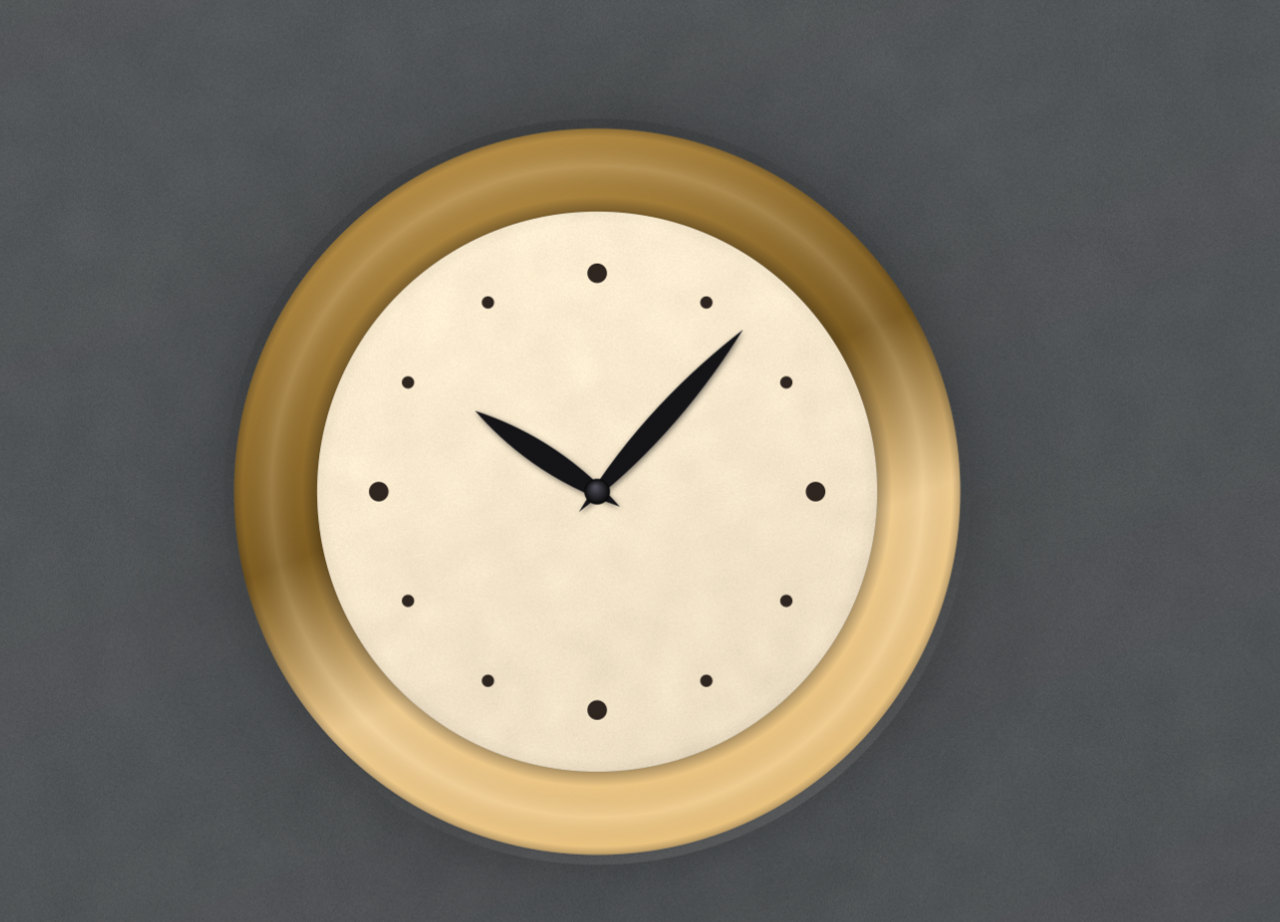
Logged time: {"hour": 10, "minute": 7}
